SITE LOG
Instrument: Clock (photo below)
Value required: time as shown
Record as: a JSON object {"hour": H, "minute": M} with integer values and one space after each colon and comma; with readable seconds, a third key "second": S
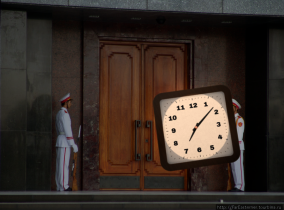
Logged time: {"hour": 7, "minute": 8}
